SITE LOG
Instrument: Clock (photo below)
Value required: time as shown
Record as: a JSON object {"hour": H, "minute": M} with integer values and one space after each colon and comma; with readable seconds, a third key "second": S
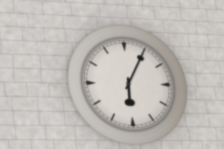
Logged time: {"hour": 6, "minute": 5}
